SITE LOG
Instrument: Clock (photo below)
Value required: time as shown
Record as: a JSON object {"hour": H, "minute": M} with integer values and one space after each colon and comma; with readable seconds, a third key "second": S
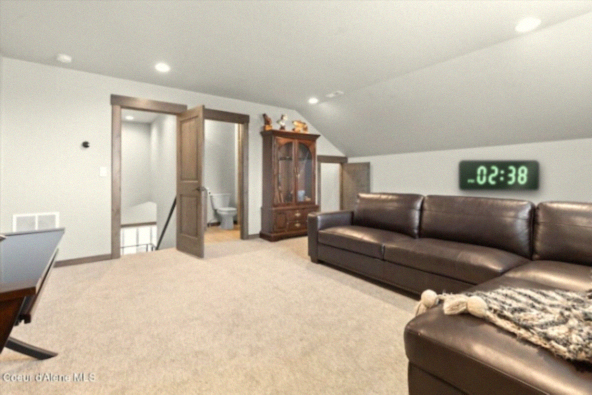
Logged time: {"hour": 2, "minute": 38}
